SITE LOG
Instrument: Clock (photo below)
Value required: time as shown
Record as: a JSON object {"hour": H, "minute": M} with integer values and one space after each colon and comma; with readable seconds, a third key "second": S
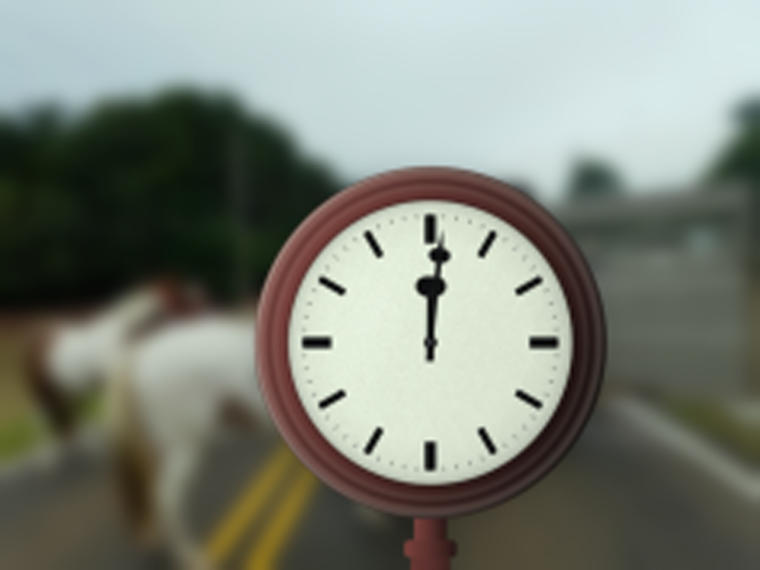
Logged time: {"hour": 12, "minute": 1}
